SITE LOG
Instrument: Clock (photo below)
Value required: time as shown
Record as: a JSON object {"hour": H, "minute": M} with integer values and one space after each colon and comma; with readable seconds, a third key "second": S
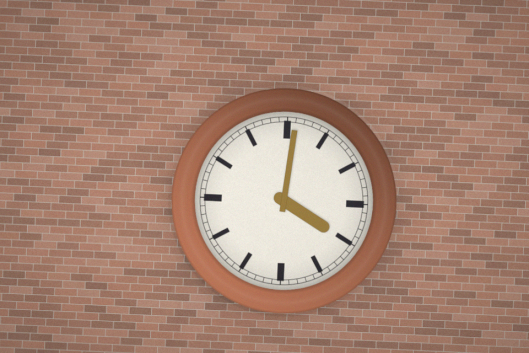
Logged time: {"hour": 4, "minute": 1}
